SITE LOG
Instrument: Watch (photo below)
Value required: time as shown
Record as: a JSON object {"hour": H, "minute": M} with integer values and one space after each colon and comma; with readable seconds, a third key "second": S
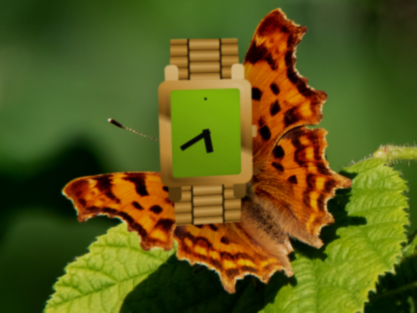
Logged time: {"hour": 5, "minute": 40}
